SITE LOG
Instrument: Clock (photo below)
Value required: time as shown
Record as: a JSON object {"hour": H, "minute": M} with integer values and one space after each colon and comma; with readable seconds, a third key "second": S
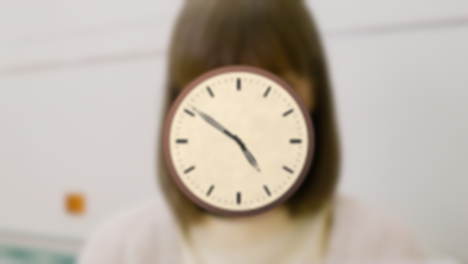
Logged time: {"hour": 4, "minute": 51}
